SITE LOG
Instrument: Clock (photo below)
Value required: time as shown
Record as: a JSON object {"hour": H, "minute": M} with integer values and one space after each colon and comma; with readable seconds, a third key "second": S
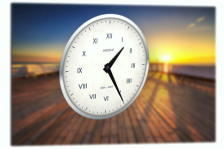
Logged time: {"hour": 1, "minute": 25}
